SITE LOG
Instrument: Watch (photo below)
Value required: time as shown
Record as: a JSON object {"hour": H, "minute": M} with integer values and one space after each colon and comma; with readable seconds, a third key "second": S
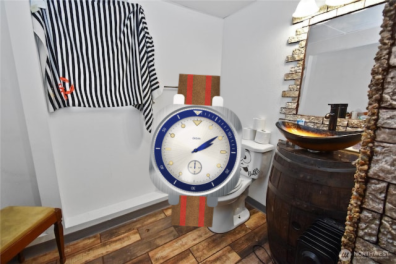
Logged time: {"hour": 2, "minute": 9}
